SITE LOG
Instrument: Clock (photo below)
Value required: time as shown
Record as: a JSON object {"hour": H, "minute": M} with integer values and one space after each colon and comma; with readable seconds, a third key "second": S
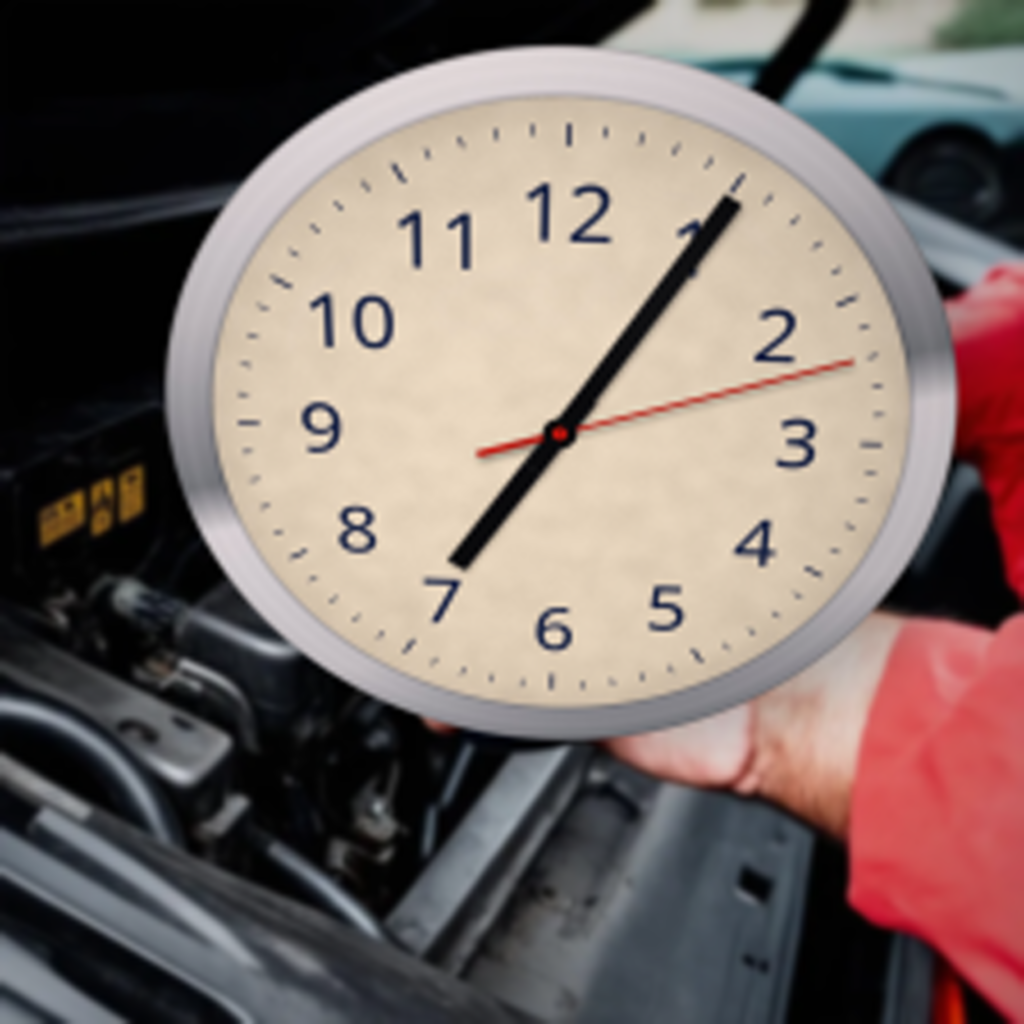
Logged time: {"hour": 7, "minute": 5, "second": 12}
